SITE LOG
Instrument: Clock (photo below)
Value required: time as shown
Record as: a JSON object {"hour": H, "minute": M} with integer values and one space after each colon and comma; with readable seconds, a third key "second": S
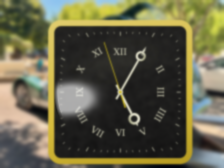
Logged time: {"hour": 5, "minute": 4, "second": 57}
